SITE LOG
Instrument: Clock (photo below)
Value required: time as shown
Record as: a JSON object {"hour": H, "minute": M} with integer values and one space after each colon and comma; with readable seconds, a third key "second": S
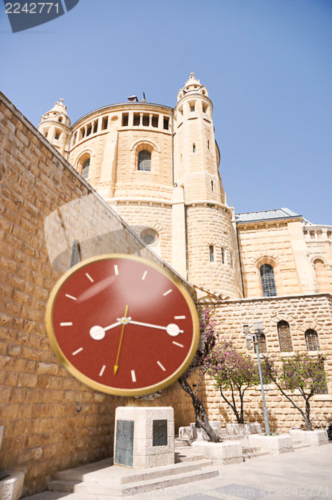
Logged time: {"hour": 8, "minute": 17, "second": 33}
